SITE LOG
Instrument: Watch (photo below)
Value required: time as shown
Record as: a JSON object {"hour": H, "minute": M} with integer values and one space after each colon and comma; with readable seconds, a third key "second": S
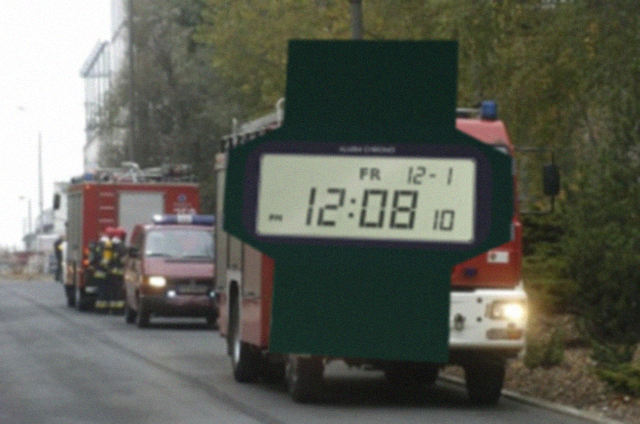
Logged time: {"hour": 12, "minute": 8, "second": 10}
